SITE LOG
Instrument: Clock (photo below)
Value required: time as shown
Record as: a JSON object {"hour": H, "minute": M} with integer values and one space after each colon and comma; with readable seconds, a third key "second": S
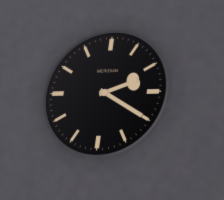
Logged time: {"hour": 2, "minute": 20}
